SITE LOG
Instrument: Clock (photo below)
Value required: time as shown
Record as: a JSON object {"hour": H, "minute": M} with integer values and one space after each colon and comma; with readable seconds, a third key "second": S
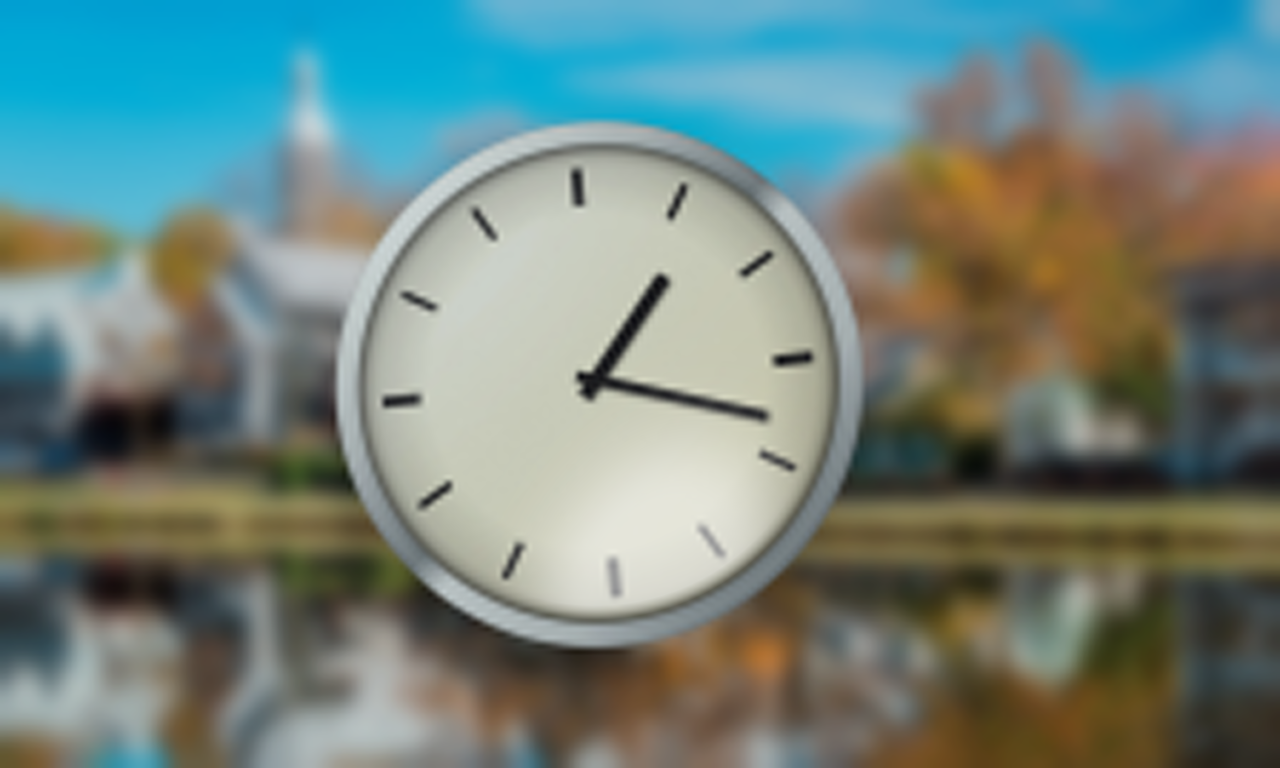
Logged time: {"hour": 1, "minute": 18}
